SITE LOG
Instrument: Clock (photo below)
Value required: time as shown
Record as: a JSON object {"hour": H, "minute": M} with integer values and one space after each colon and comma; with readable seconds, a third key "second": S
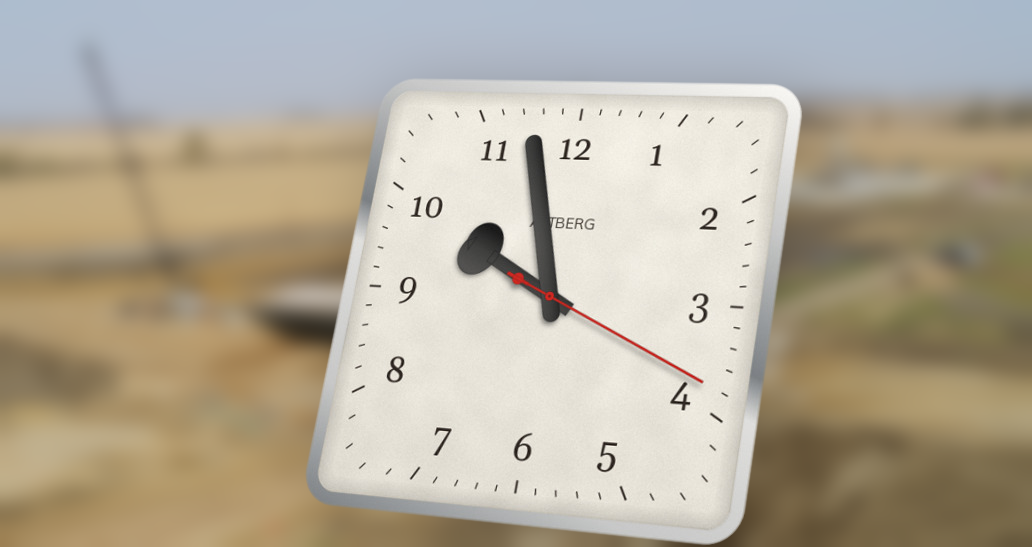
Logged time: {"hour": 9, "minute": 57, "second": 19}
